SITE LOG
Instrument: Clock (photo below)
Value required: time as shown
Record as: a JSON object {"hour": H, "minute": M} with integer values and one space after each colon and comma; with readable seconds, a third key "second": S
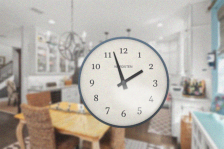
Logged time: {"hour": 1, "minute": 57}
